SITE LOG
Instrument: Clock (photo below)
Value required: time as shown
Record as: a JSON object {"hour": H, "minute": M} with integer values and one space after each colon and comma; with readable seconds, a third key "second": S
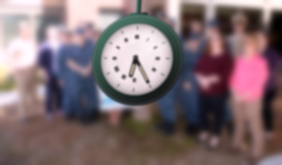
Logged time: {"hour": 6, "minute": 25}
